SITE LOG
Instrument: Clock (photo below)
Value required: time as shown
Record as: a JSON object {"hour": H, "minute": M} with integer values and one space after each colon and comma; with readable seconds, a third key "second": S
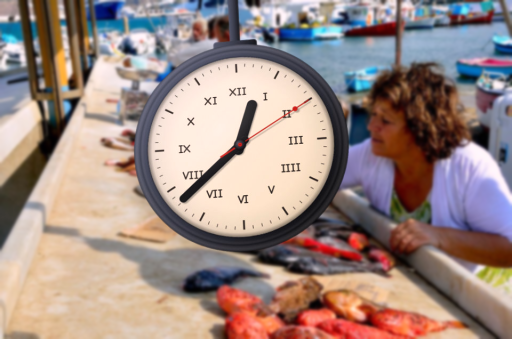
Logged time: {"hour": 12, "minute": 38, "second": 10}
